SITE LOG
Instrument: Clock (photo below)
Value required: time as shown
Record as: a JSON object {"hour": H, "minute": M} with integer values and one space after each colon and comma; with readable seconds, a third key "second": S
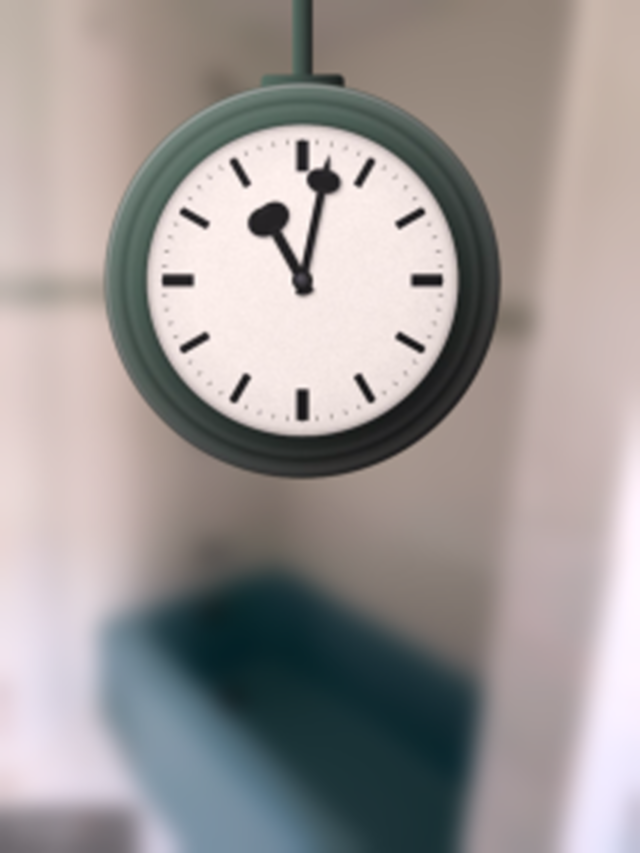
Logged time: {"hour": 11, "minute": 2}
